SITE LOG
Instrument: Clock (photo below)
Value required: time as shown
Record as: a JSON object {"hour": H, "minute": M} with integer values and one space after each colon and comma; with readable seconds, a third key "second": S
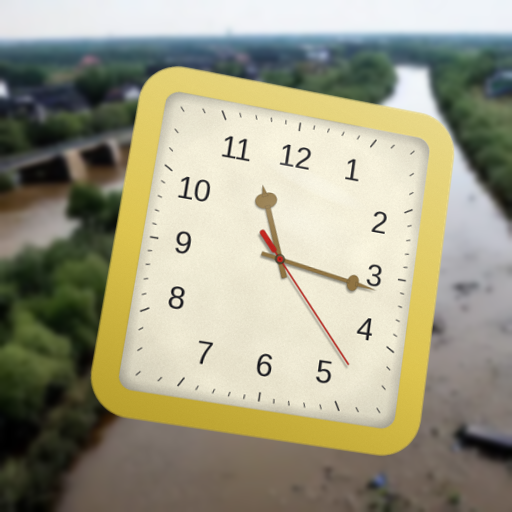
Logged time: {"hour": 11, "minute": 16, "second": 23}
